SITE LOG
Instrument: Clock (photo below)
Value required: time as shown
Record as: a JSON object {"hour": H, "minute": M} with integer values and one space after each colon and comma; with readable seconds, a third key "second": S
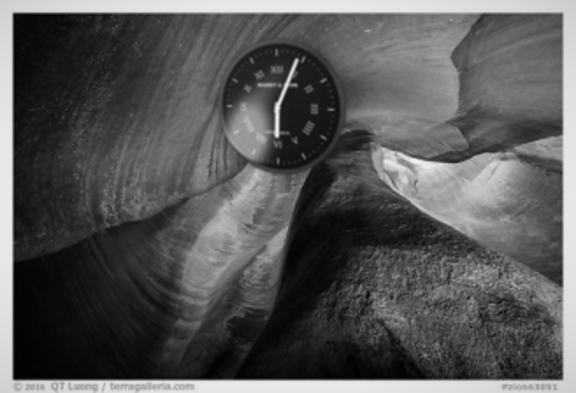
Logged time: {"hour": 6, "minute": 4}
